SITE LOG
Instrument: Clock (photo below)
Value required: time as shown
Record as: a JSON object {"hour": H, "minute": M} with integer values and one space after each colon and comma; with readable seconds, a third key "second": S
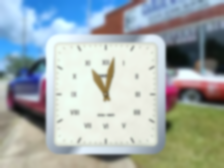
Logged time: {"hour": 11, "minute": 2}
